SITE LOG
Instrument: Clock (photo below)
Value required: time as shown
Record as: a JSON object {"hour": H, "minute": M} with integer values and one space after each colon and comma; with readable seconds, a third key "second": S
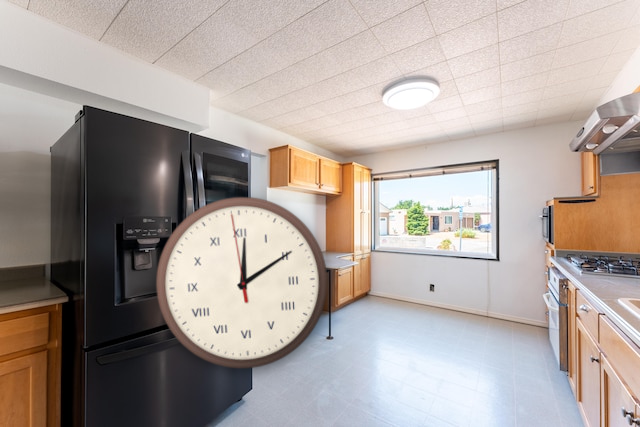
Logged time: {"hour": 12, "minute": 9, "second": 59}
